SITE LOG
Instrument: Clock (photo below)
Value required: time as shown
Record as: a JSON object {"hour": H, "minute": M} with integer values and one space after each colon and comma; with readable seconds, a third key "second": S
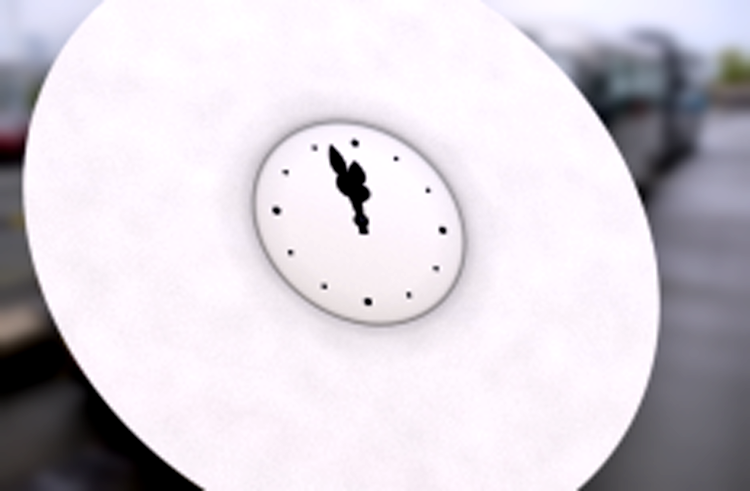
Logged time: {"hour": 11, "minute": 57}
